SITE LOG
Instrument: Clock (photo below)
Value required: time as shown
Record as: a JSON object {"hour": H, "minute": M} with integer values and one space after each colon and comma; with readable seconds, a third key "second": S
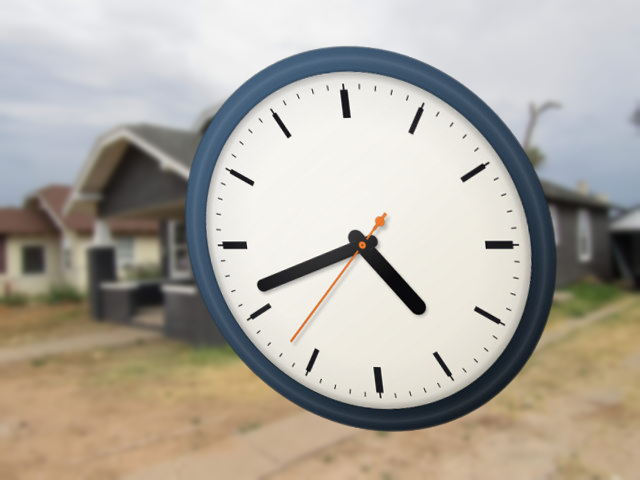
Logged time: {"hour": 4, "minute": 41, "second": 37}
